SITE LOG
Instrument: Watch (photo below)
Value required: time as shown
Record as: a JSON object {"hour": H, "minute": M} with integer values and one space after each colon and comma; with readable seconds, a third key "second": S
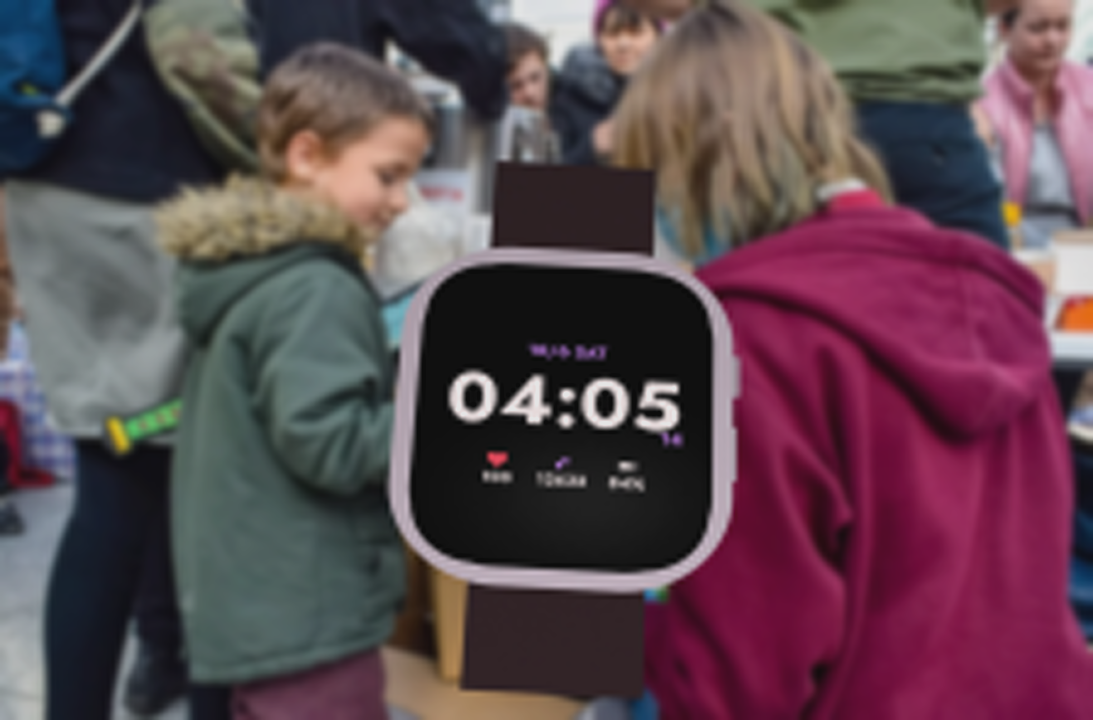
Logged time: {"hour": 4, "minute": 5}
